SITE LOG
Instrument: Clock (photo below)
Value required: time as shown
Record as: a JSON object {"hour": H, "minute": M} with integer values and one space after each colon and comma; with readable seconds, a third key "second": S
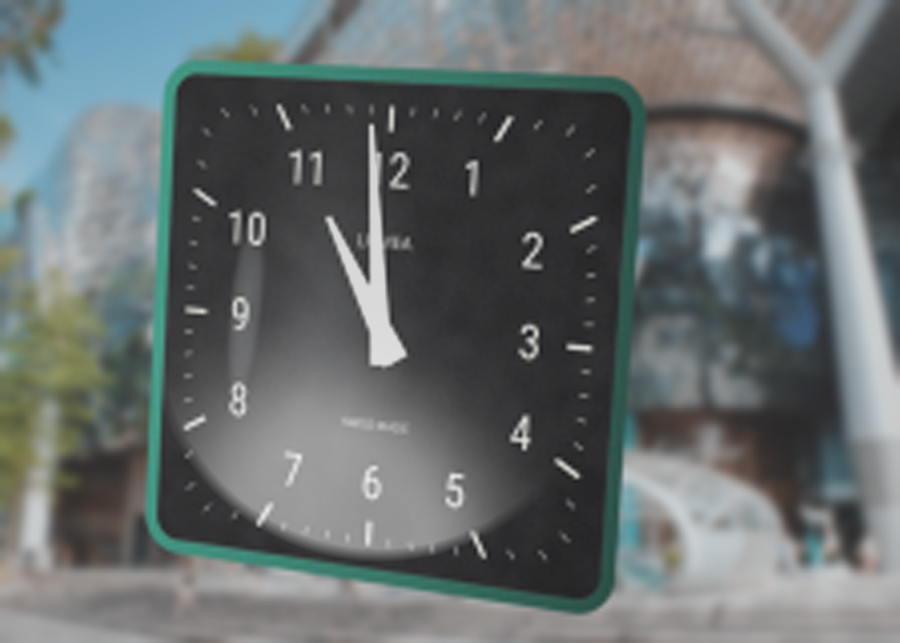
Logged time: {"hour": 10, "minute": 59}
